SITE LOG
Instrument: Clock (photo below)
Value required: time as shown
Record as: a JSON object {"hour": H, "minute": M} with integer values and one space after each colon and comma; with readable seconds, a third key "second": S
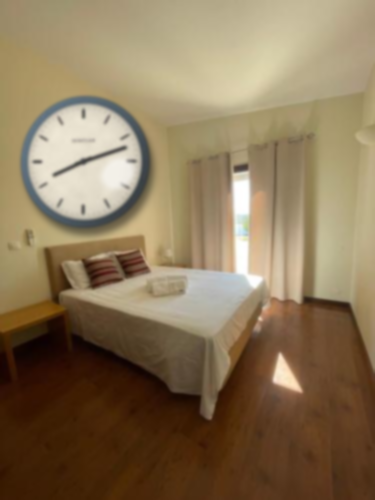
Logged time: {"hour": 8, "minute": 12}
